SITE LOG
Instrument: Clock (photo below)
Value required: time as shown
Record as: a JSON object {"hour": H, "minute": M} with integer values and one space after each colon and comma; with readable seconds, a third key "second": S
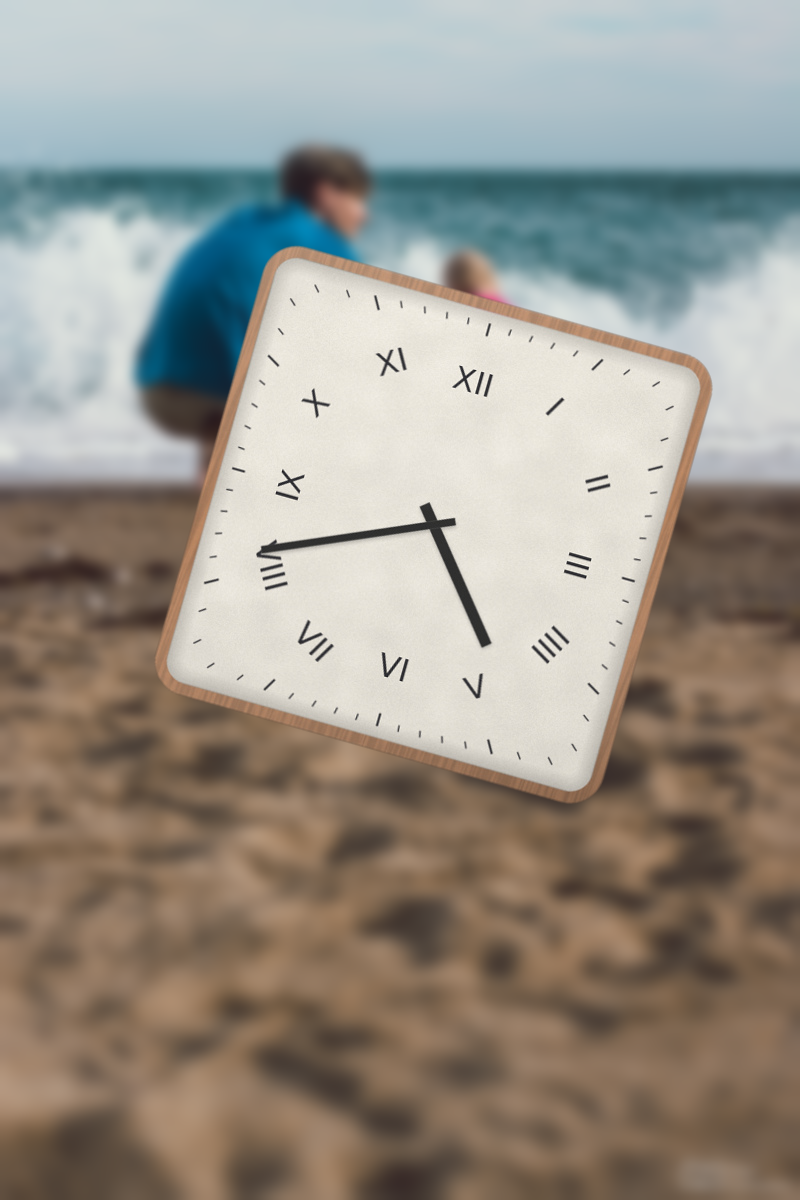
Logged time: {"hour": 4, "minute": 41}
